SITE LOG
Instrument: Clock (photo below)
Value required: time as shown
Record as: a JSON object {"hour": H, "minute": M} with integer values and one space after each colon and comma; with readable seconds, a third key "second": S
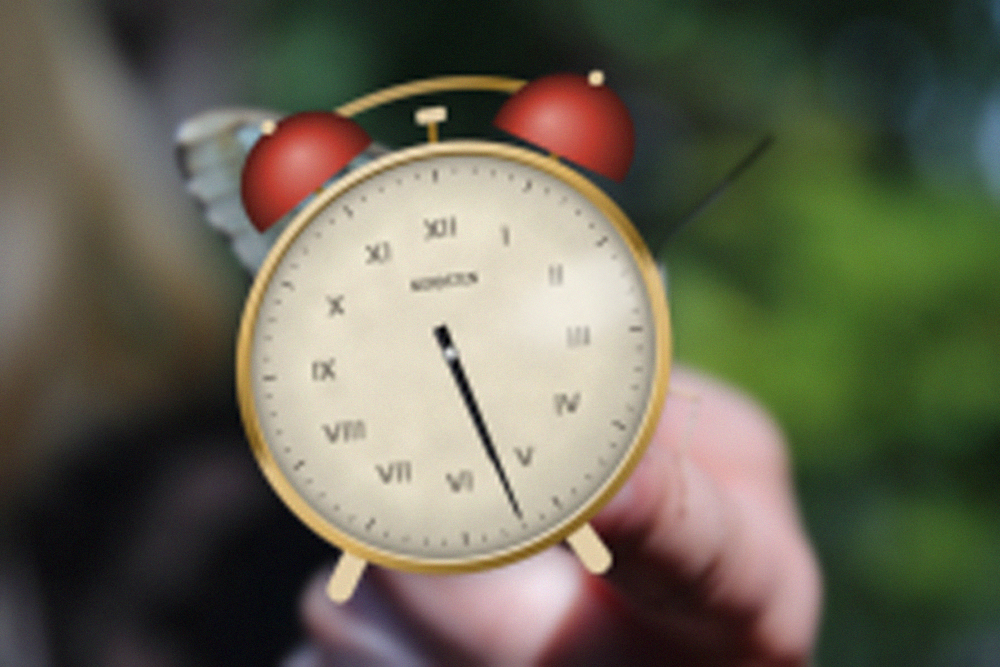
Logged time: {"hour": 5, "minute": 27}
